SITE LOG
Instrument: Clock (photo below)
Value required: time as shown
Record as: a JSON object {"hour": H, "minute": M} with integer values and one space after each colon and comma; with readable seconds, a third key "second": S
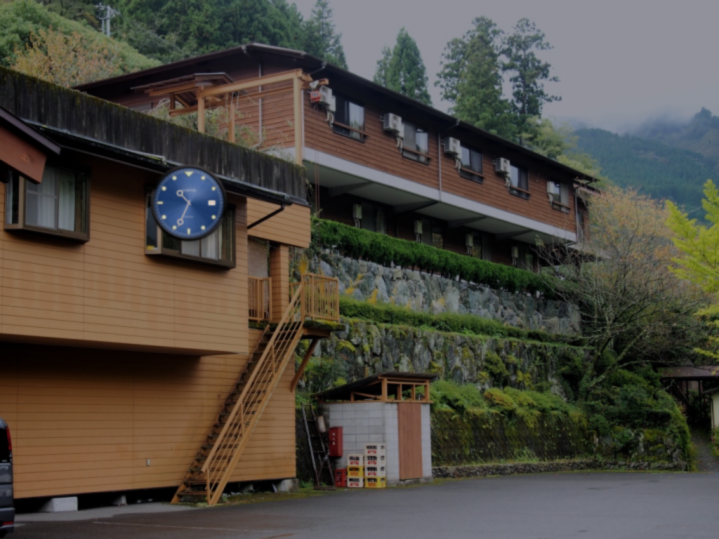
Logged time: {"hour": 10, "minute": 34}
